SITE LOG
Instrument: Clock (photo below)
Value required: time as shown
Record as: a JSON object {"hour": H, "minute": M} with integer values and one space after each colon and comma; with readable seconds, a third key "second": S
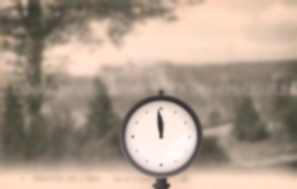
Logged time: {"hour": 11, "minute": 59}
